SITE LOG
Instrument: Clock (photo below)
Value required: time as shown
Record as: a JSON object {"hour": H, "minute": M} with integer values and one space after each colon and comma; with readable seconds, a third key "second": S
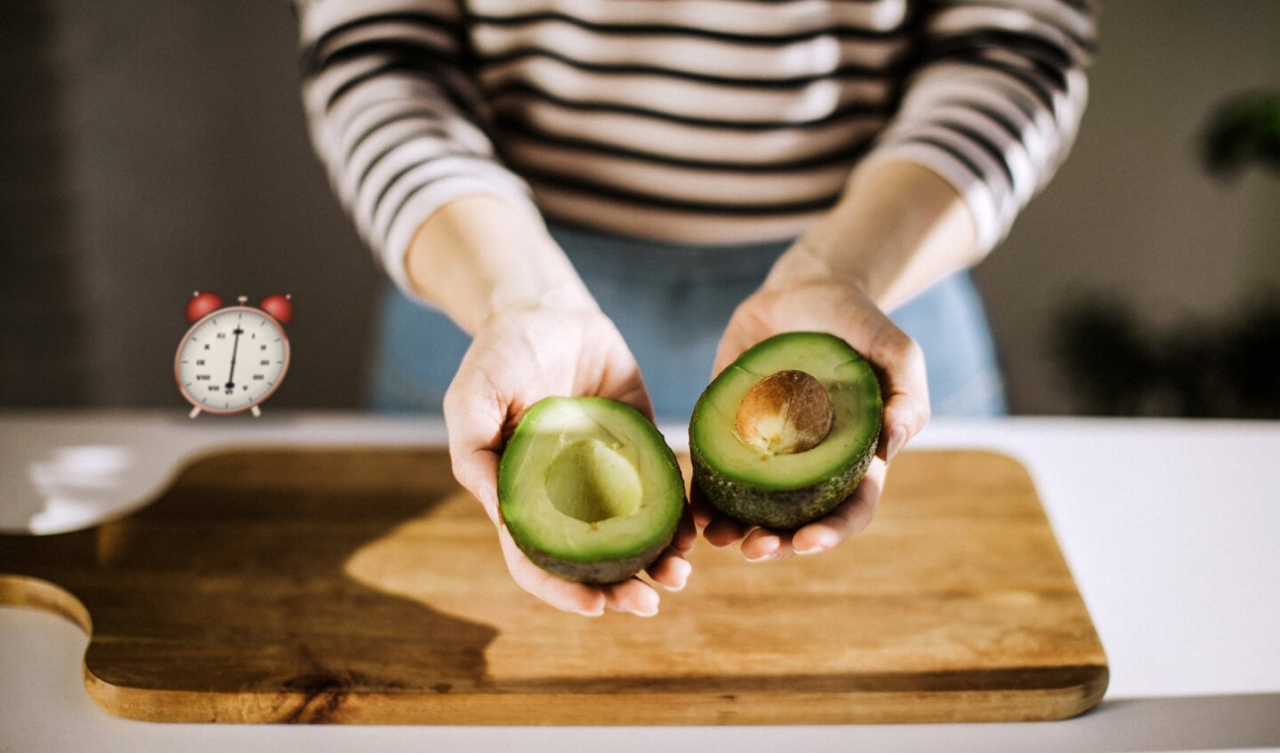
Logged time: {"hour": 6, "minute": 0}
